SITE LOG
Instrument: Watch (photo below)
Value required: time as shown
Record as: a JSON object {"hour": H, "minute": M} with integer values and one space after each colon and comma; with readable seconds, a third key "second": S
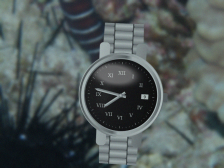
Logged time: {"hour": 7, "minute": 47}
